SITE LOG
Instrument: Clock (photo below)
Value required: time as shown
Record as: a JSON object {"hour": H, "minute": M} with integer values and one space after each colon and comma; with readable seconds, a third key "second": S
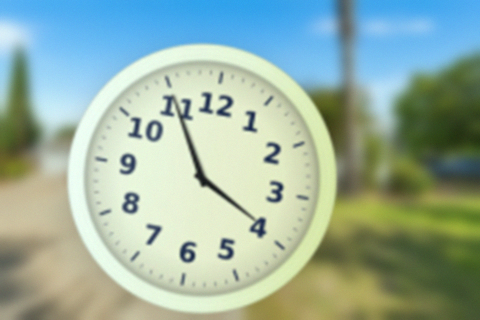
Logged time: {"hour": 3, "minute": 55}
